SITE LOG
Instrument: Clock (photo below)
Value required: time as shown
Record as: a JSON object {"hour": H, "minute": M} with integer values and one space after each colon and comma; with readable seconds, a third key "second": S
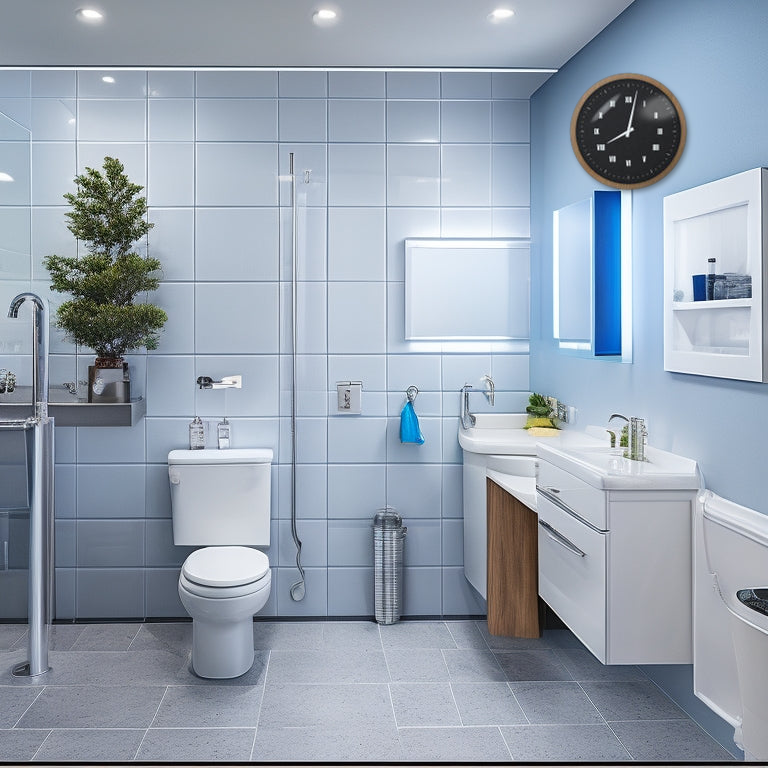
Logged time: {"hour": 8, "minute": 2}
